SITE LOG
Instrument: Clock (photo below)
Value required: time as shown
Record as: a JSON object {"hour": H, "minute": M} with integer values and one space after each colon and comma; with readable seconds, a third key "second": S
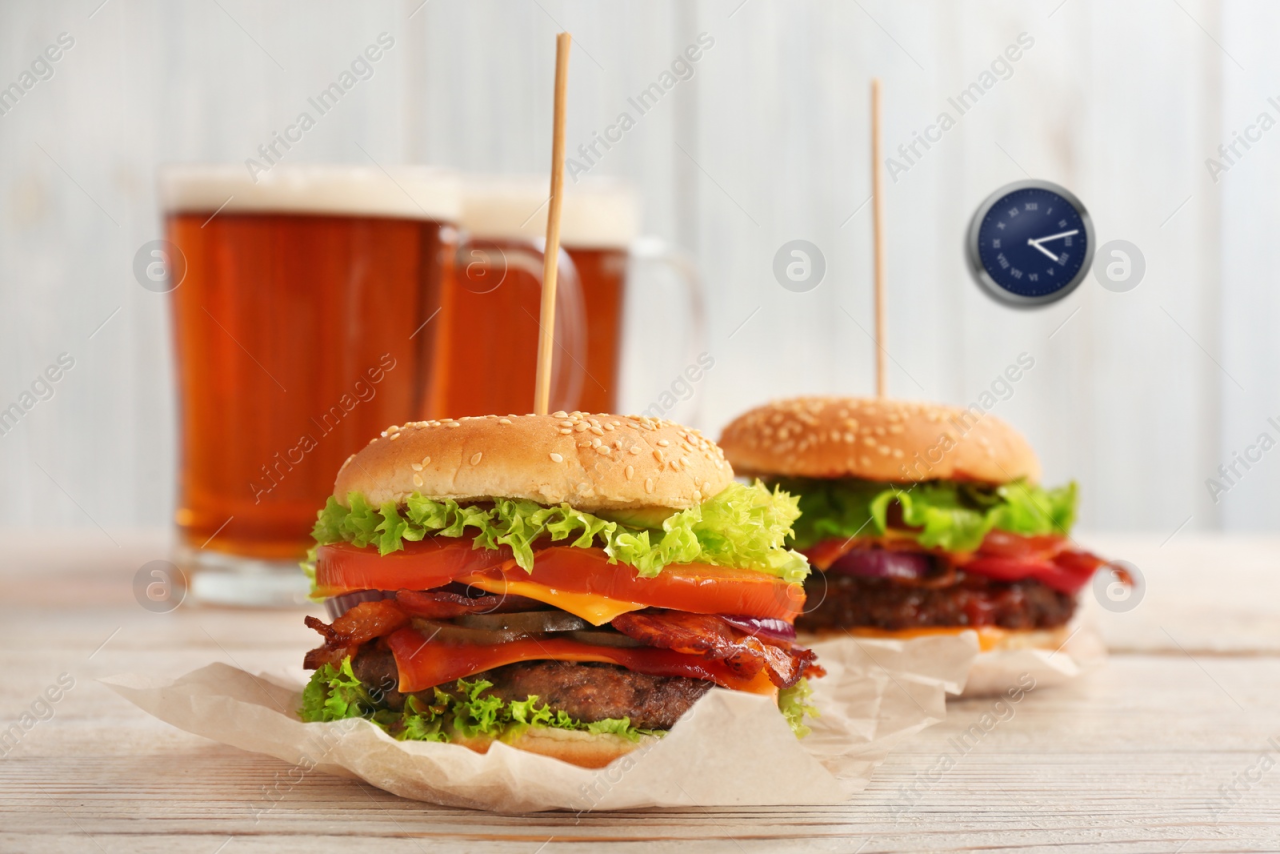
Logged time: {"hour": 4, "minute": 13}
